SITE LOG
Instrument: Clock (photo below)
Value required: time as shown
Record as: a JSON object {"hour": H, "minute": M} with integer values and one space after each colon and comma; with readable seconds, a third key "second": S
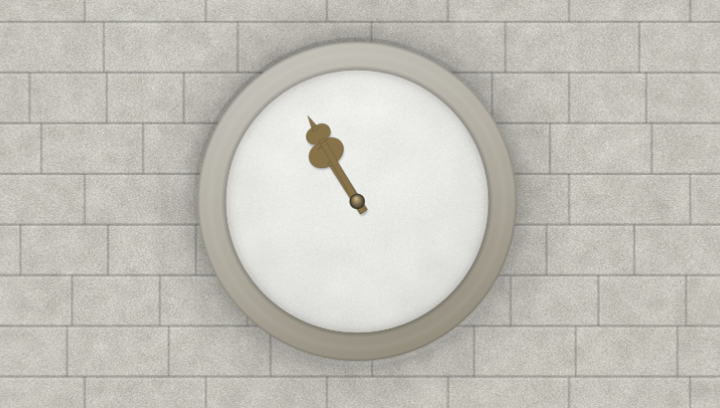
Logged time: {"hour": 10, "minute": 55}
